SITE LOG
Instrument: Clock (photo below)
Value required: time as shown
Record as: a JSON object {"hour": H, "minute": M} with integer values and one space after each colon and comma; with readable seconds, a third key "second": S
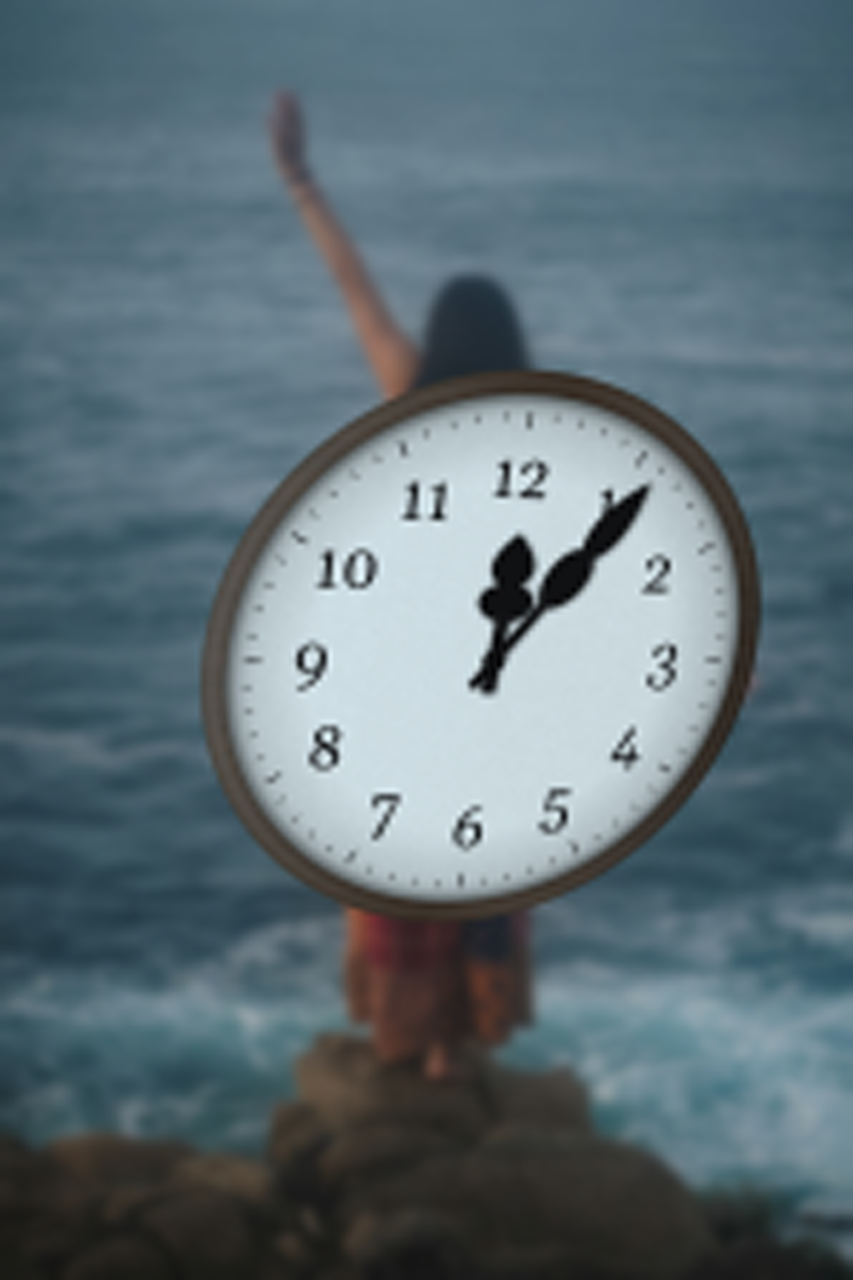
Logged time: {"hour": 12, "minute": 6}
